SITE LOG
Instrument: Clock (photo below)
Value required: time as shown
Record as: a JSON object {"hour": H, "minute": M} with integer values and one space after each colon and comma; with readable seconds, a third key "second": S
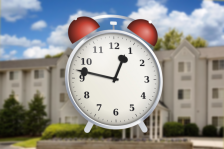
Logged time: {"hour": 12, "minute": 47}
